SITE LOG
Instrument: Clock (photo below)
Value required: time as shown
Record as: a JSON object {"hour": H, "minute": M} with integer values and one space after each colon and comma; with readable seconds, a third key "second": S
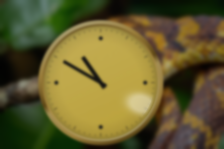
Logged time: {"hour": 10, "minute": 50}
